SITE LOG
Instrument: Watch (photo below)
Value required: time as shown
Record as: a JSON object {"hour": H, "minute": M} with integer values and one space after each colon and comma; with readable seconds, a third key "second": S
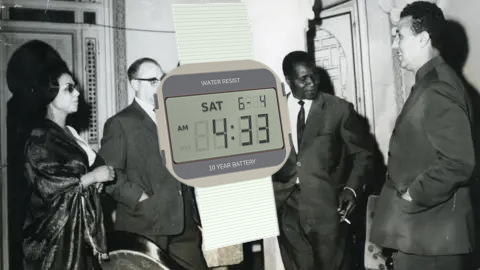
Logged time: {"hour": 4, "minute": 33}
